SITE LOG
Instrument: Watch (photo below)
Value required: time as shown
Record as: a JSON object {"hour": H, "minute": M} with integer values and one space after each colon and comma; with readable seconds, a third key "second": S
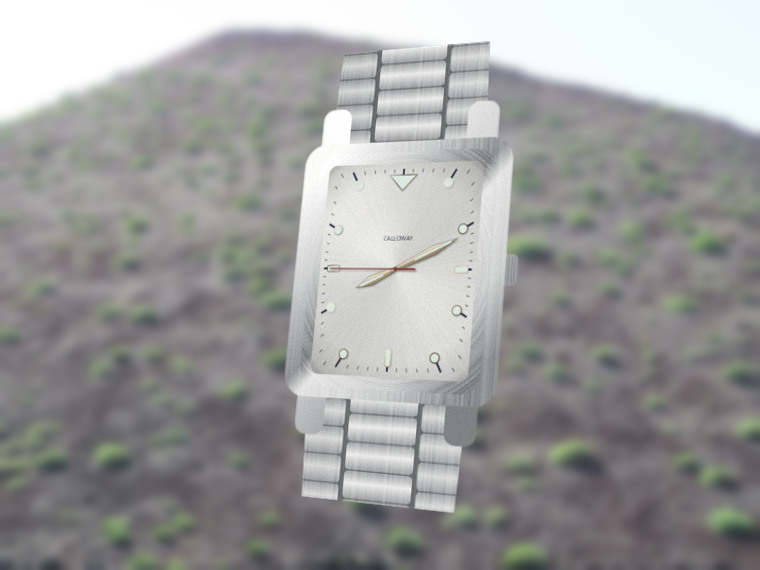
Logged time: {"hour": 8, "minute": 10, "second": 45}
